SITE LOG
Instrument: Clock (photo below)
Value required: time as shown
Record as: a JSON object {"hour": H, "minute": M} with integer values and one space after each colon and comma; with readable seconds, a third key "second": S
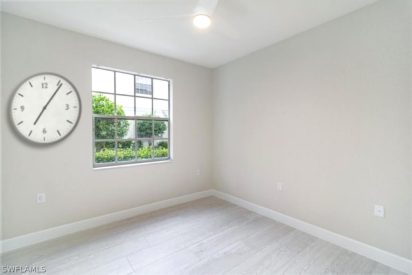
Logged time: {"hour": 7, "minute": 6}
